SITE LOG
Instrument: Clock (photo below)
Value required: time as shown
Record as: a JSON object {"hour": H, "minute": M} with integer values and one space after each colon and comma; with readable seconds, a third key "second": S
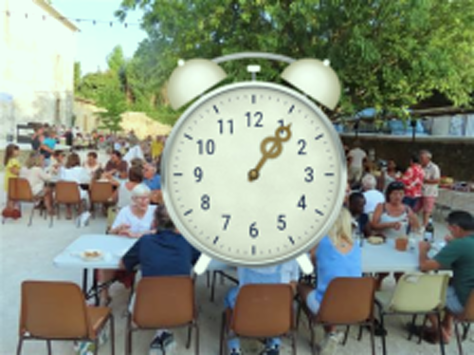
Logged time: {"hour": 1, "minute": 6}
